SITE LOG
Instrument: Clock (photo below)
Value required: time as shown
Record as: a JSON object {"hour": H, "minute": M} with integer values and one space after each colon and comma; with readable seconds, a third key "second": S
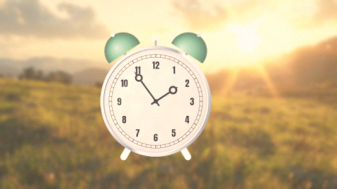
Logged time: {"hour": 1, "minute": 54}
